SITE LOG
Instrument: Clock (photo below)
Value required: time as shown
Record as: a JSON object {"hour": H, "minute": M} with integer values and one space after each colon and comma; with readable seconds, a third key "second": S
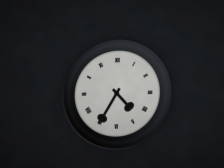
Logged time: {"hour": 4, "minute": 35}
